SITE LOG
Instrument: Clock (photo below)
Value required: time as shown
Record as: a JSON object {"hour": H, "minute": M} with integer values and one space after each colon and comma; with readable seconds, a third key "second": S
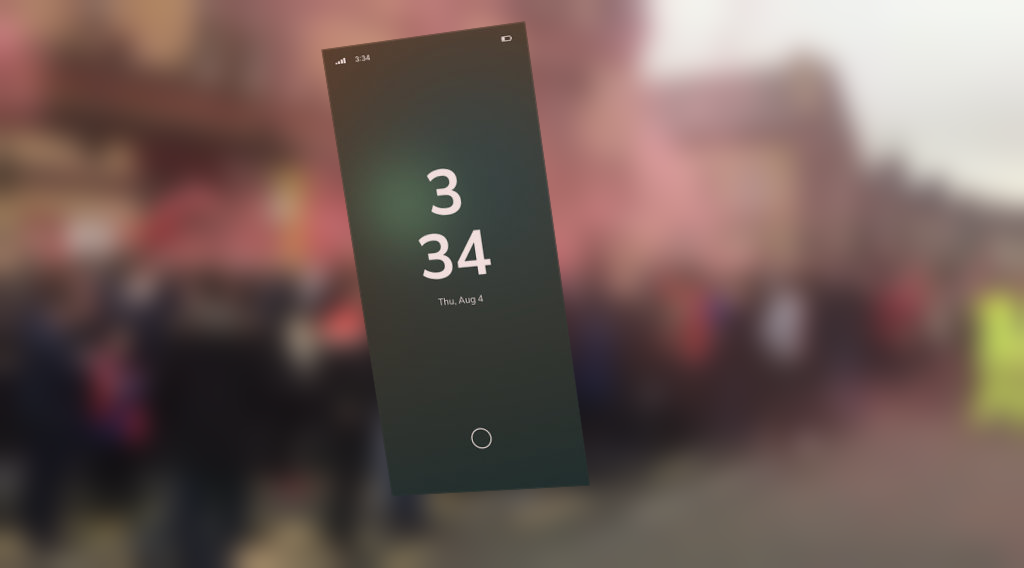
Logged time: {"hour": 3, "minute": 34}
